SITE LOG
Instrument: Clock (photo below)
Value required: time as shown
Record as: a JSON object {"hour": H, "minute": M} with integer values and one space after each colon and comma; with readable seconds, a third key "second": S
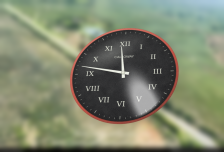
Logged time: {"hour": 11, "minute": 47}
